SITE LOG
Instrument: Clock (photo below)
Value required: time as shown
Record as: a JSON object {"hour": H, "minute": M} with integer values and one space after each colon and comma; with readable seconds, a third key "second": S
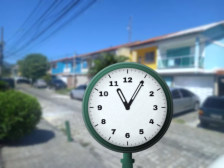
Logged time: {"hour": 11, "minute": 5}
